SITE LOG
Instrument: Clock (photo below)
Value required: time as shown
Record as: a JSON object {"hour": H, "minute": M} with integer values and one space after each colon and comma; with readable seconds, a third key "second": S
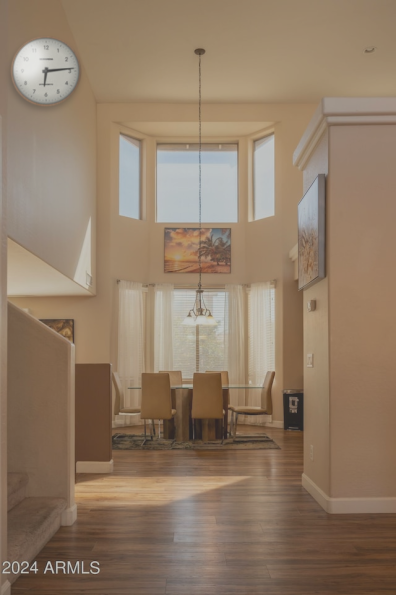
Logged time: {"hour": 6, "minute": 14}
